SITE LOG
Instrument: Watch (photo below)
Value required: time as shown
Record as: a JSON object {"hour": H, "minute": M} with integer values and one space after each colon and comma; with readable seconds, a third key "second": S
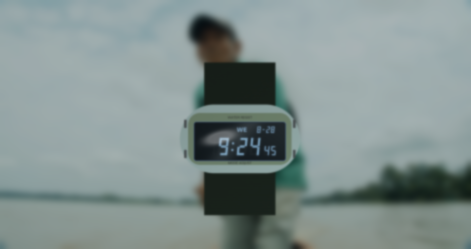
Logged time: {"hour": 9, "minute": 24}
